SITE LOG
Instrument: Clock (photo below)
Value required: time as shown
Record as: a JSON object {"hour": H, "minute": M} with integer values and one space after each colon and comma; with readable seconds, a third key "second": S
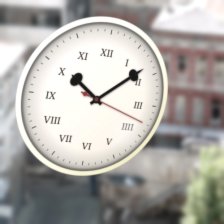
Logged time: {"hour": 10, "minute": 8, "second": 18}
